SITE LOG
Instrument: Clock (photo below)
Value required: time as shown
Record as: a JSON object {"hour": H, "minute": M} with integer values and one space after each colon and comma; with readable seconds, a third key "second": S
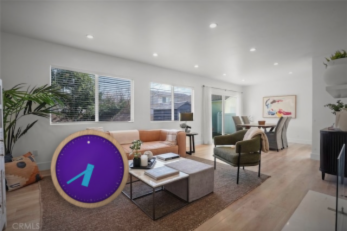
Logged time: {"hour": 6, "minute": 40}
